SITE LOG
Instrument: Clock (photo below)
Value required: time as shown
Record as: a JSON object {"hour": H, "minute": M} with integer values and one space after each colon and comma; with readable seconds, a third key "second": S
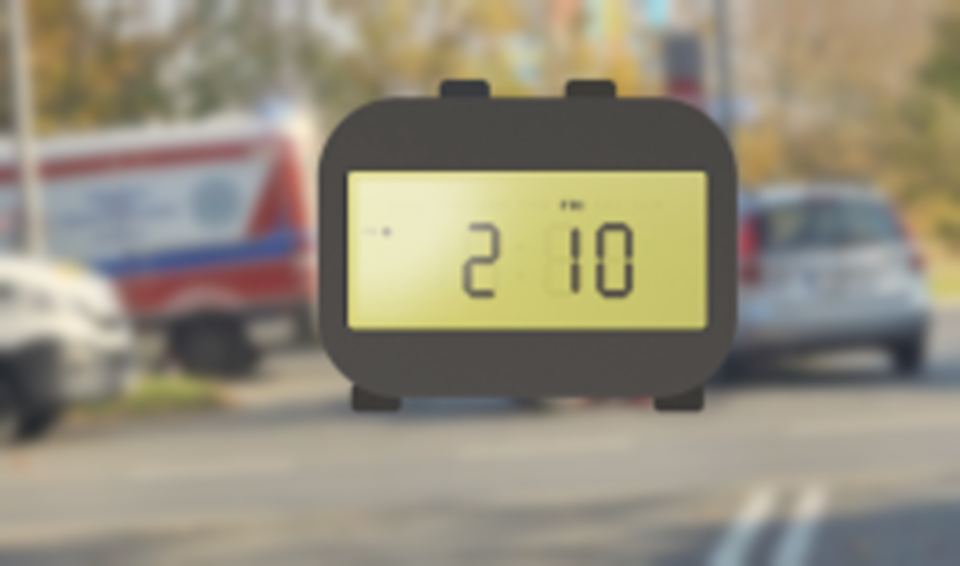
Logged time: {"hour": 2, "minute": 10}
